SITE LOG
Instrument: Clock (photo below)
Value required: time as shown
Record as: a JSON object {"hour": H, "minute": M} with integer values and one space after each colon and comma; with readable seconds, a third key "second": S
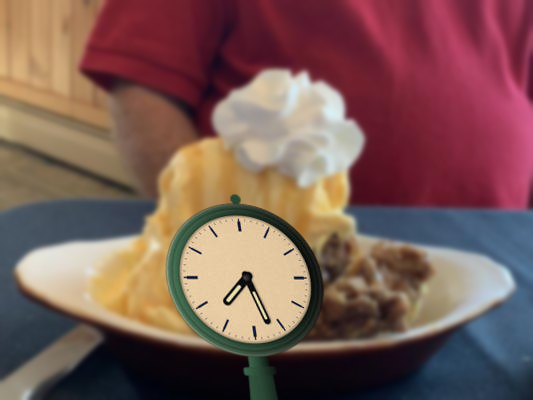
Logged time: {"hour": 7, "minute": 27}
